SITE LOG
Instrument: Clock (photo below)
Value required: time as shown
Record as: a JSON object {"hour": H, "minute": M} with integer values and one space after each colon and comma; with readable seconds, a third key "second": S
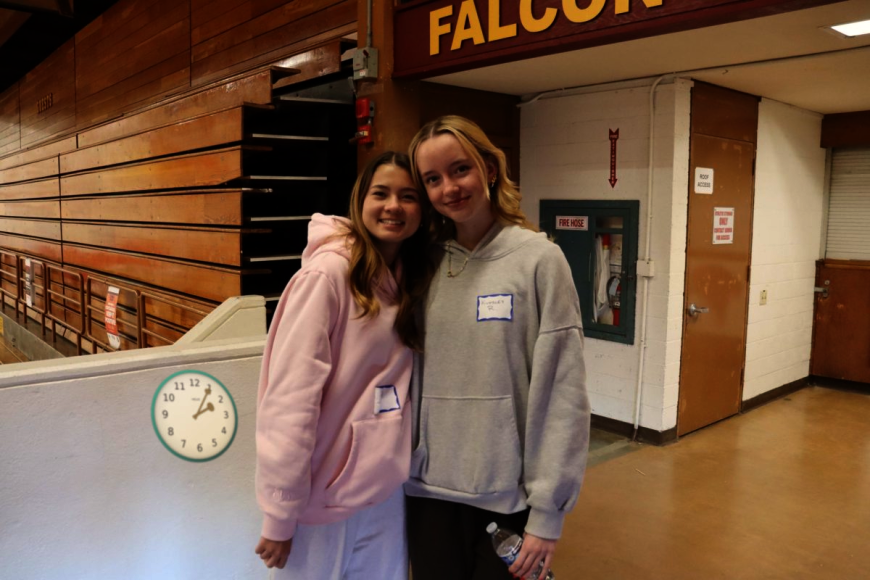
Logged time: {"hour": 2, "minute": 5}
